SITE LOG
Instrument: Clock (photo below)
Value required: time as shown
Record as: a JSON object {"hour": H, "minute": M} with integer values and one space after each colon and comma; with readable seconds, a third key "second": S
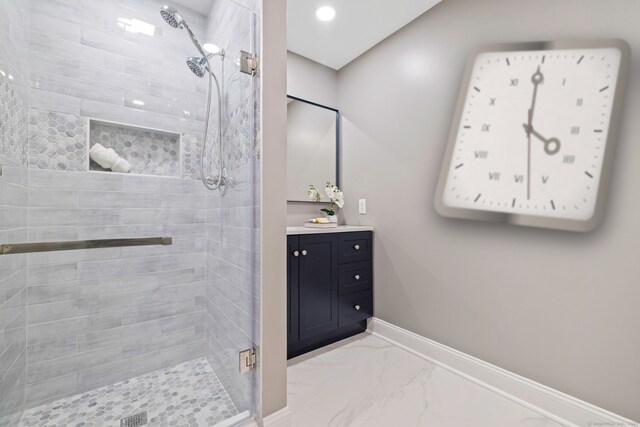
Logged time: {"hour": 3, "minute": 59, "second": 28}
